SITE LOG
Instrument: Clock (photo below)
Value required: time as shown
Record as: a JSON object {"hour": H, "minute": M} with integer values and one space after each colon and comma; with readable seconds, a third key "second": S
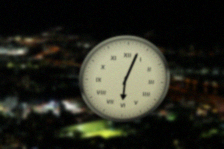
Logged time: {"hour": 6, "minute": 3}
